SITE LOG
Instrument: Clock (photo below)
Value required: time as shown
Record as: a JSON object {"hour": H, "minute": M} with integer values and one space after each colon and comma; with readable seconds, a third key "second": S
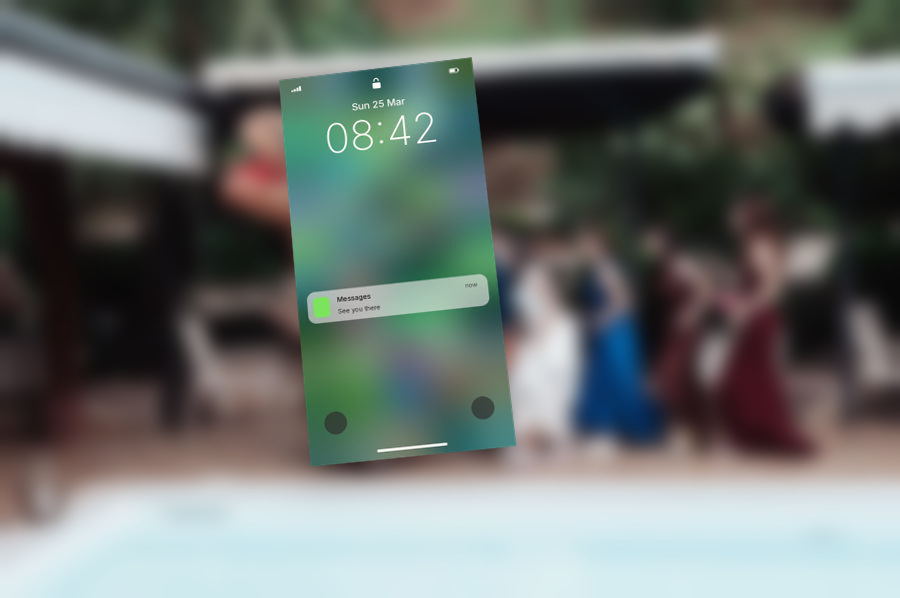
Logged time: {"hour": 8, "minute": 42}
